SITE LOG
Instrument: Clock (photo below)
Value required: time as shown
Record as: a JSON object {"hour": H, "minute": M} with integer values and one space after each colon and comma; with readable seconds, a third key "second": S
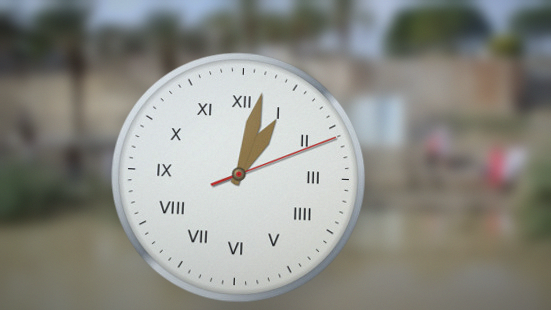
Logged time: {"hour": 1, "minute": 2, "second": 11}
